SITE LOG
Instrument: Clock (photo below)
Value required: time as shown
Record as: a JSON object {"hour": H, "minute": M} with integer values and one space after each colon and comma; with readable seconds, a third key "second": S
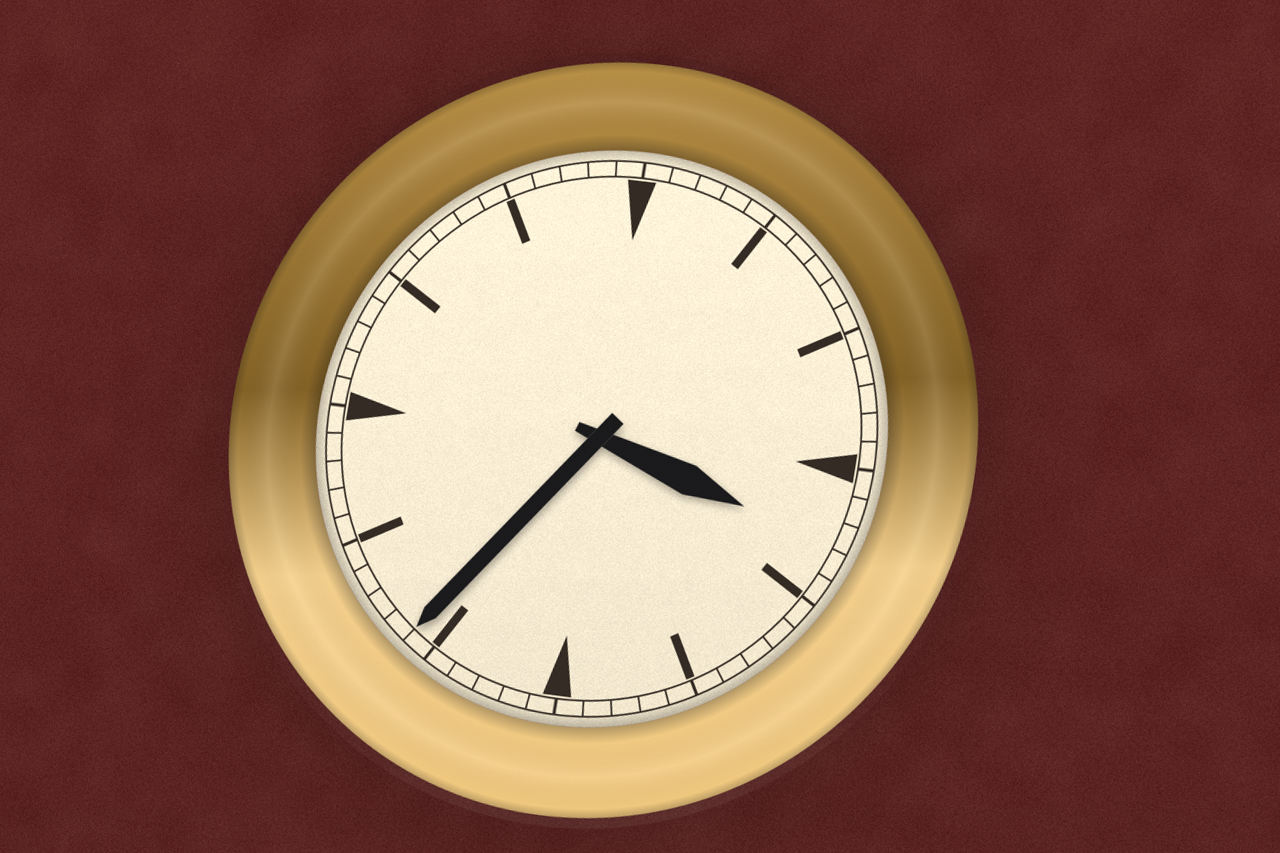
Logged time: {"hour": 3, "minute": 36}
